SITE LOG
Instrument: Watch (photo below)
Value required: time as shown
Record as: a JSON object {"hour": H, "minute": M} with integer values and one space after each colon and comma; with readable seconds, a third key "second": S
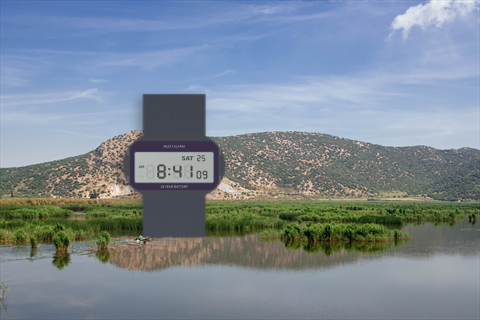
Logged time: {"hour": 8, "minute": 41, "second": 9}
